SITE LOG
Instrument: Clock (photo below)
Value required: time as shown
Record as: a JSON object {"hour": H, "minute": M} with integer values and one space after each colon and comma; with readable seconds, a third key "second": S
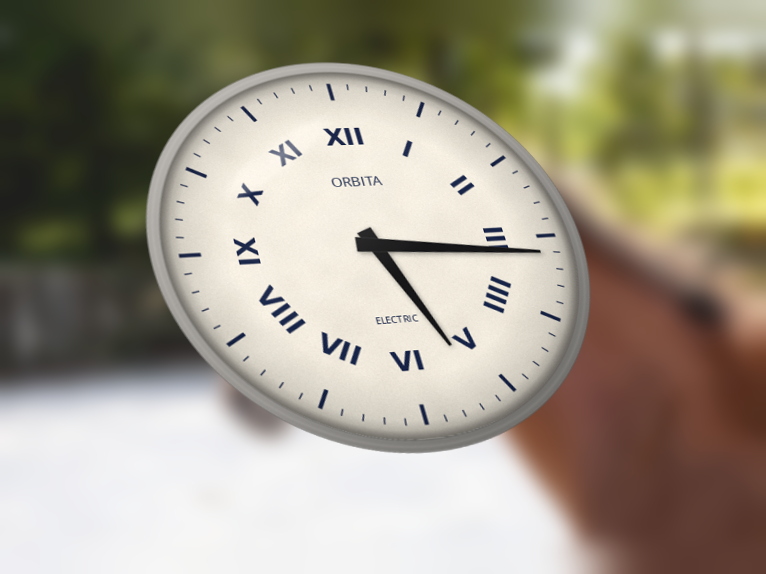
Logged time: {"hour": 5, "minute": 16}
